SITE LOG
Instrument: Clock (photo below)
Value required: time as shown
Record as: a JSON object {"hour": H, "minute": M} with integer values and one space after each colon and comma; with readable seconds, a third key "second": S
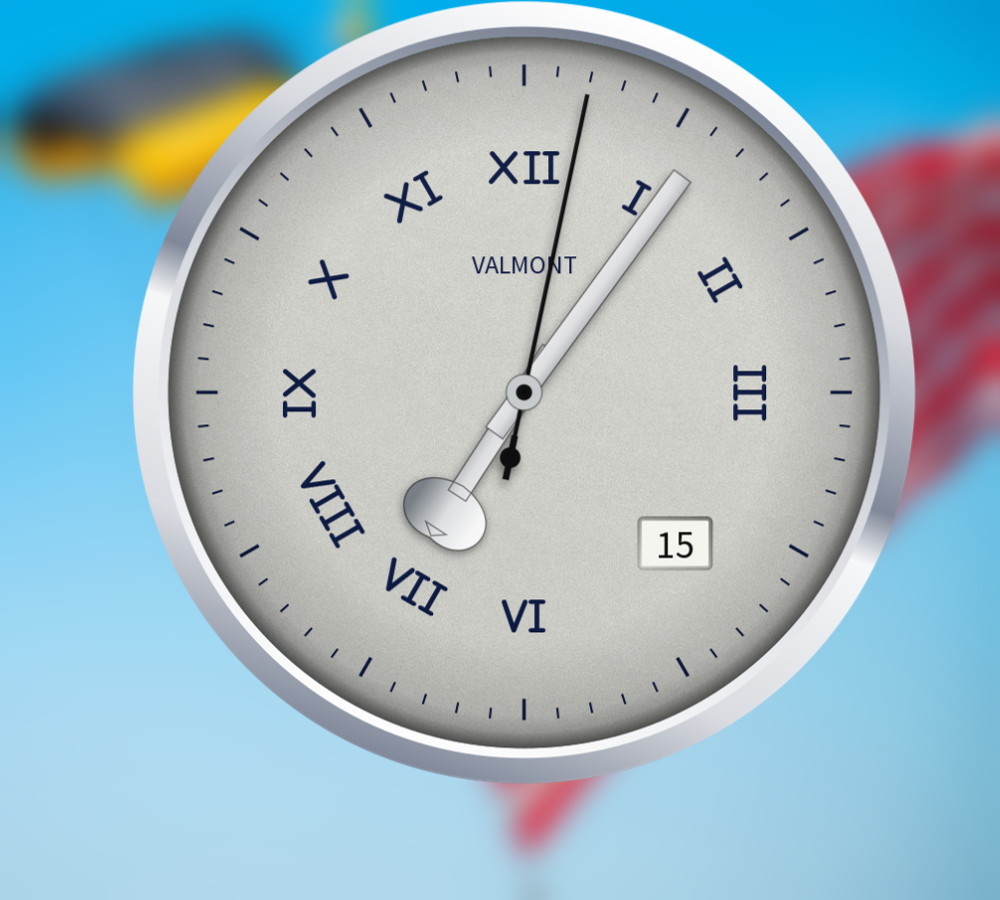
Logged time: {"hour": 7, "minute": 6, "second": 2}
